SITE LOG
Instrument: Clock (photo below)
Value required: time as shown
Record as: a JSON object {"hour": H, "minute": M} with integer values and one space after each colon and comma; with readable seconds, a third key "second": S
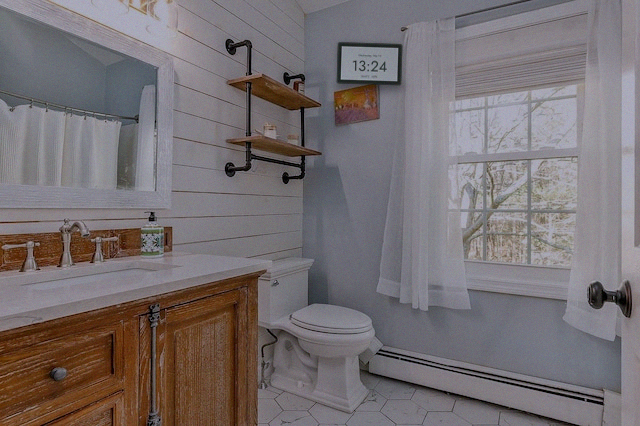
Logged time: {"hour": 13, "minute": 24}
